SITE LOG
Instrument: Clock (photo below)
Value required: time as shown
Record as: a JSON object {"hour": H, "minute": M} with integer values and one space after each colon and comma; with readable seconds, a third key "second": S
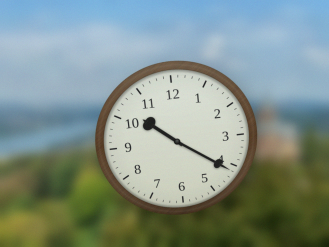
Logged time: {"hour": 10, "minute": 21}
